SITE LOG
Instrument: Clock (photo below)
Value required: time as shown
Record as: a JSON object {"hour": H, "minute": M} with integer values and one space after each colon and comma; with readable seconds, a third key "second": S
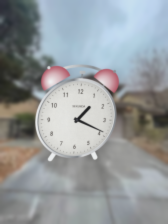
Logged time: {"hour": 1, "minute": 19}
